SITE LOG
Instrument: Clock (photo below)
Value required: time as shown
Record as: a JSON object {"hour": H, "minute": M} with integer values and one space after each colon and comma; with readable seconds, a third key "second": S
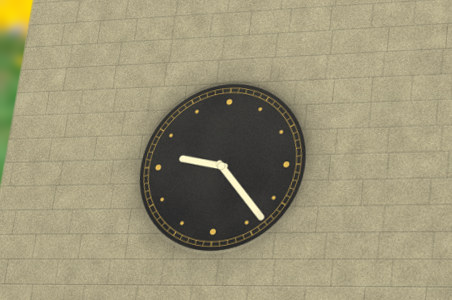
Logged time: {"hour": 9, "minute": 23}
